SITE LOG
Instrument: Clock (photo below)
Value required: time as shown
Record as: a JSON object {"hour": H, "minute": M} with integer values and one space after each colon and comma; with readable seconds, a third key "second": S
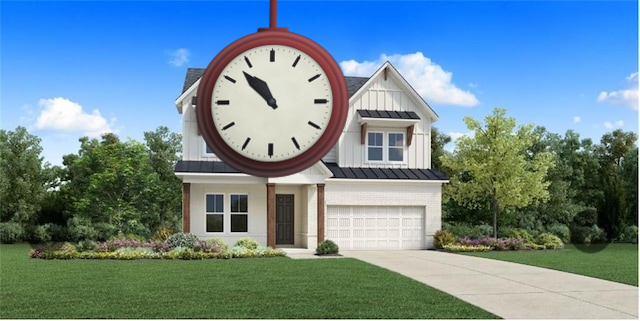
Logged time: {"hour": 10, "minute": 53}
